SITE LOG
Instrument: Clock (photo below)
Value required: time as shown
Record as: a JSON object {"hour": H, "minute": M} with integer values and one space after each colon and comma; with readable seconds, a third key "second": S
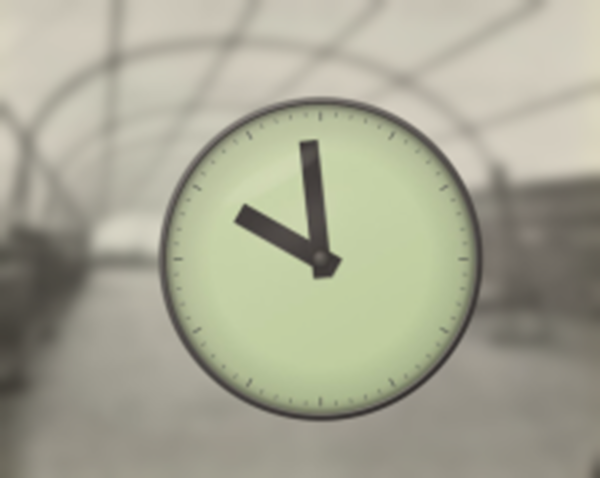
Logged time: {"hour": 9, "minute": 59}
